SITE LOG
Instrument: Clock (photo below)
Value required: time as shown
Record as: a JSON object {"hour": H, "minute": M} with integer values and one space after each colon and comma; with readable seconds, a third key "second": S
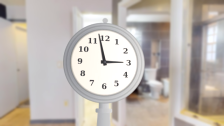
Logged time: {"hour": 2, "minute": 58}
